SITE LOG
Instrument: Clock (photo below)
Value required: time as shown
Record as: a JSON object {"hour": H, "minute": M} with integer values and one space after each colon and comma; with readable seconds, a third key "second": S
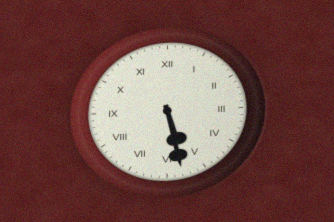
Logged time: {"hour": 5, "minute": 28}
